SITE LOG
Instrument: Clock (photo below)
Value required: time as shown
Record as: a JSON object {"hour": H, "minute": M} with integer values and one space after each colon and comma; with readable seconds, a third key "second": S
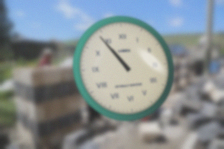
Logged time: {"hour": 10, "minute": 54}
